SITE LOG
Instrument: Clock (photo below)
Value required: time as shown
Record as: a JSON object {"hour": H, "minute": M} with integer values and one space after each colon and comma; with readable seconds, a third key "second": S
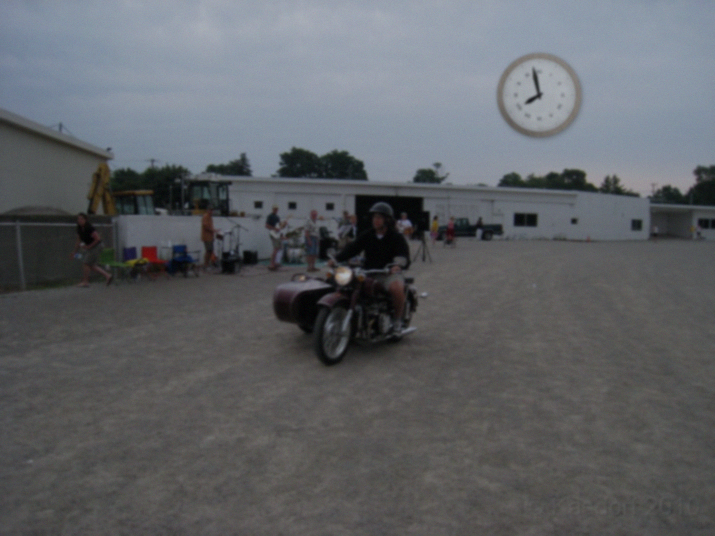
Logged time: {"hour": 7, "minute": 58}
